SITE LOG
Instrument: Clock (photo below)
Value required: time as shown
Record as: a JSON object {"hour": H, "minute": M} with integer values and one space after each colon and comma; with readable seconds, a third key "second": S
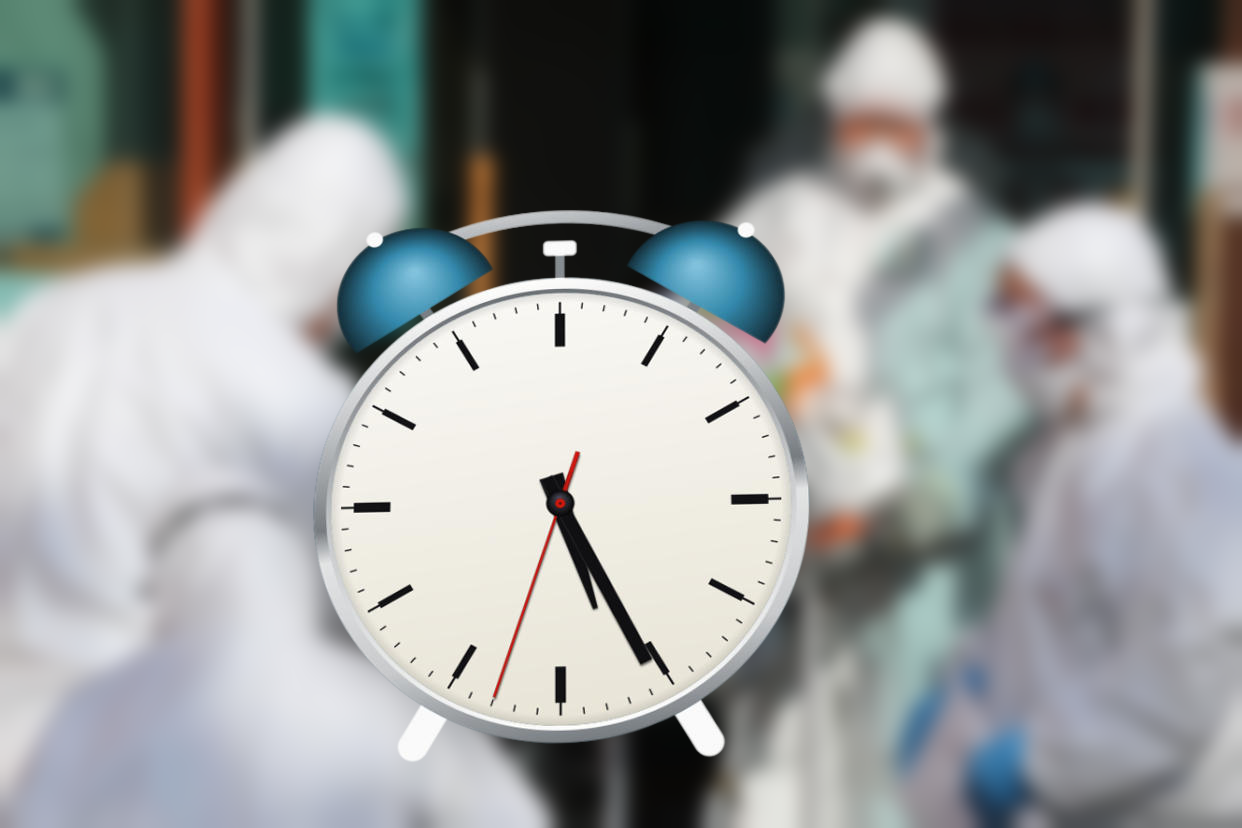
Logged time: {"hour": 5, "minute": 25, "second": 33}
